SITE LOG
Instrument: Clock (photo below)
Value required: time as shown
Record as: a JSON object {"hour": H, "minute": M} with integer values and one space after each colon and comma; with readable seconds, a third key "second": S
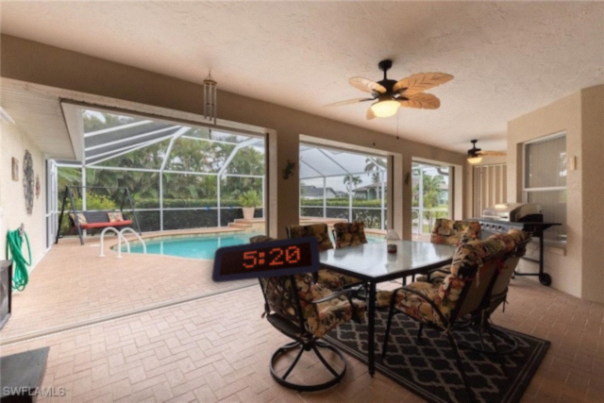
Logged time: {"hour": 5, "minute": 20}
